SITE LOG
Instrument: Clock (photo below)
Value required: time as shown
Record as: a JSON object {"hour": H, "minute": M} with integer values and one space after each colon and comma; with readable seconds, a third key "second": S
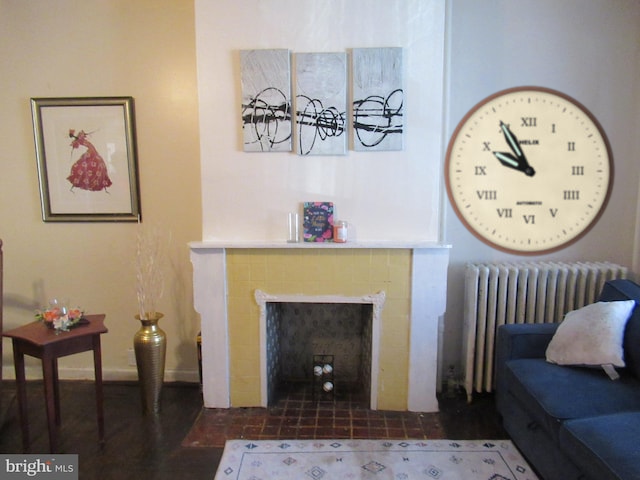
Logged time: {"hour": 9, "minute": 55}
